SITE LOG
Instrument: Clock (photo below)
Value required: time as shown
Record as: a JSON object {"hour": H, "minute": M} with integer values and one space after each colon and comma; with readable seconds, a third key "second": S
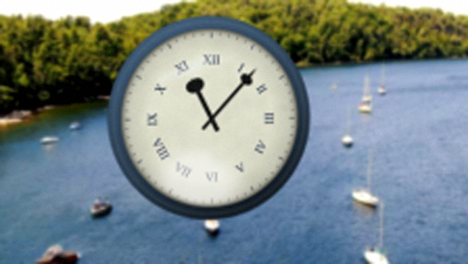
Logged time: {"hour": 11, "minute": 7}
